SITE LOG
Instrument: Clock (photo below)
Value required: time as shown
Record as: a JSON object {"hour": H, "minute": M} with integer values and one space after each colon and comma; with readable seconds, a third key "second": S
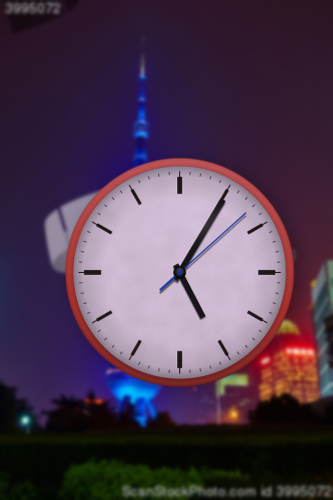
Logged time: {"hour": 5, "minute": 5, "second": 8}
